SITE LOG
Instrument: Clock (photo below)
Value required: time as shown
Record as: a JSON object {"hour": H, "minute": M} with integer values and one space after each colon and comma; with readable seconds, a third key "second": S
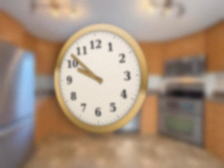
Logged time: {"hour": 9, "minute": 52}
